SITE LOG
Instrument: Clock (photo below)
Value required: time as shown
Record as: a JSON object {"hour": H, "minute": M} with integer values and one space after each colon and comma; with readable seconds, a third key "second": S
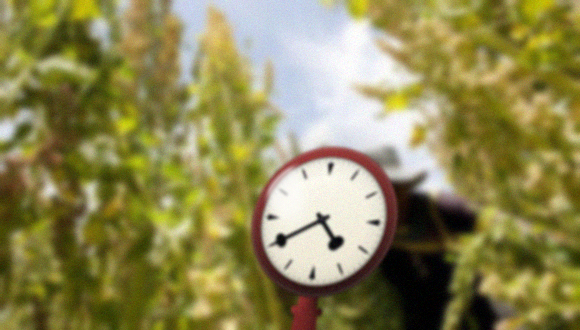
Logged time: {"hour": 4, "minute": 40}
